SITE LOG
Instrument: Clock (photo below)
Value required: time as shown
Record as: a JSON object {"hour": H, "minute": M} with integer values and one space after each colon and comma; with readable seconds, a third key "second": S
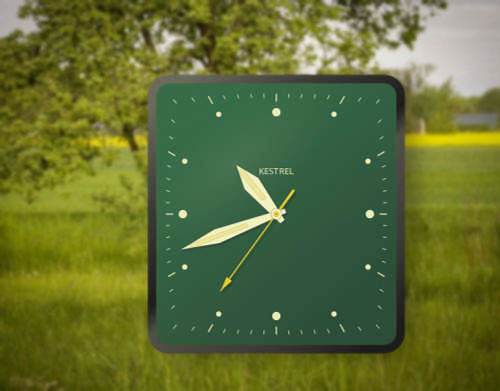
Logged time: {"hour": 10, "minute": 41, "second": 36}
